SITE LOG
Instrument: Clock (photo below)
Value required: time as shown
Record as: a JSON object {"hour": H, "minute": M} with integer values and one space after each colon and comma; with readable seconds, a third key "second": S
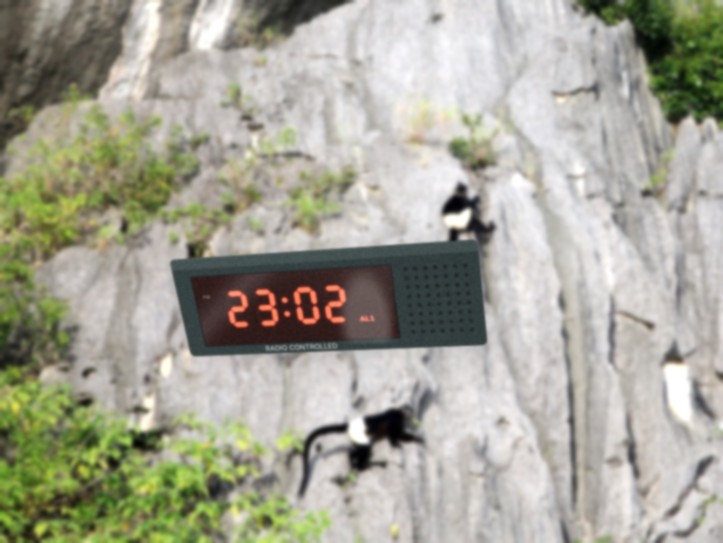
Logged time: {"hour": 23, "minute": 2}
